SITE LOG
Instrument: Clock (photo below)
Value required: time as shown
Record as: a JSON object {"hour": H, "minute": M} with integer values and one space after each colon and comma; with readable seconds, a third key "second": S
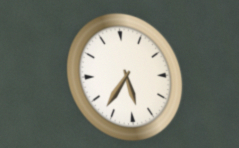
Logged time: {"hour": 5, "minute": 37}
